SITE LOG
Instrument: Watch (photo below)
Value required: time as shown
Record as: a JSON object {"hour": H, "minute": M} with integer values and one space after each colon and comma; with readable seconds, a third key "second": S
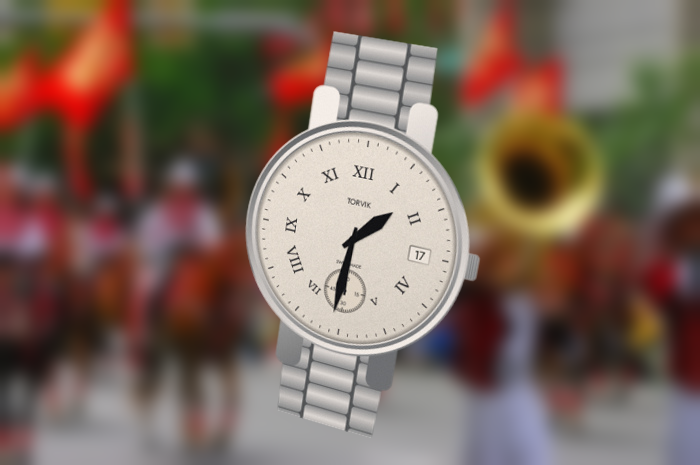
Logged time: {"hour": 1, "minute": 31}
